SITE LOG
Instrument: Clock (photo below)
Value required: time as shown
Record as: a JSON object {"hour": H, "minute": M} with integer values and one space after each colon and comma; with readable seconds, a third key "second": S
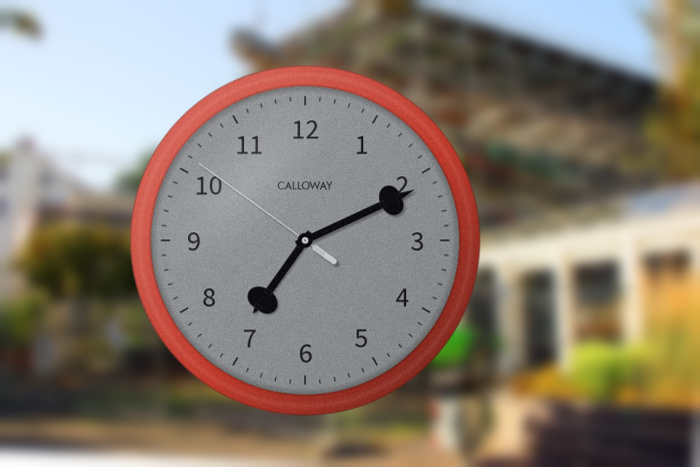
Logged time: {"hour": 7, "minute": 10, "second": 51}
